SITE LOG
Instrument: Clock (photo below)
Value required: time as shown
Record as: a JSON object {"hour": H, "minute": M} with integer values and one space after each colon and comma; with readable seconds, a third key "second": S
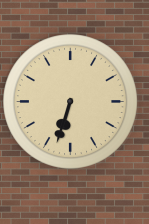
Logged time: {"hour": 6, "minute": 33}
